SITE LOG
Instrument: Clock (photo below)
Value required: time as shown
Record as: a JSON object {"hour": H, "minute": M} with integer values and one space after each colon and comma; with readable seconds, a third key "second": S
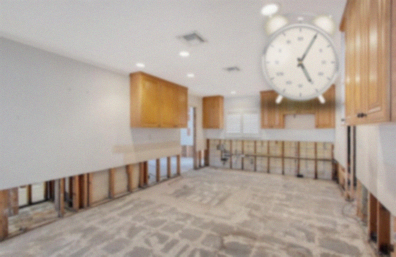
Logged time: {"hour": 5, "minute": 5}
